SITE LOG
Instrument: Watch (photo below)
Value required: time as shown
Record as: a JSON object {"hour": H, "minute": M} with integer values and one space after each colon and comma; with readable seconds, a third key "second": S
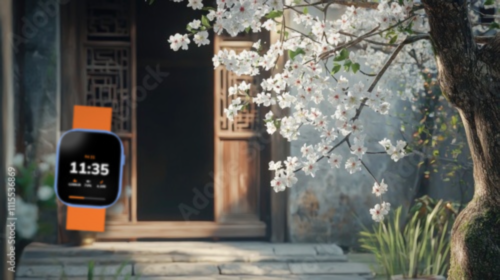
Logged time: {"hour": 11, "minute": 35}
